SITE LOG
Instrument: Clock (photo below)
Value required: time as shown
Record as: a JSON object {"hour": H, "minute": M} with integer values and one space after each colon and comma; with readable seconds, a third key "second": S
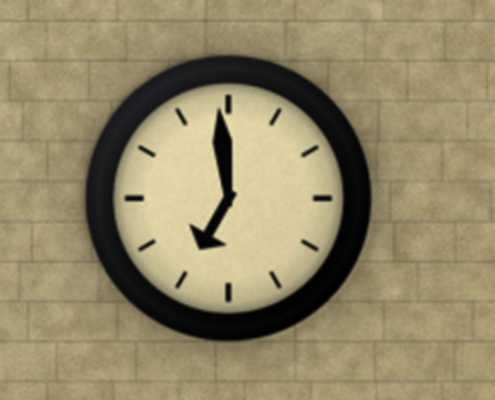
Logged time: {"hour": 6, "minute": 59}
